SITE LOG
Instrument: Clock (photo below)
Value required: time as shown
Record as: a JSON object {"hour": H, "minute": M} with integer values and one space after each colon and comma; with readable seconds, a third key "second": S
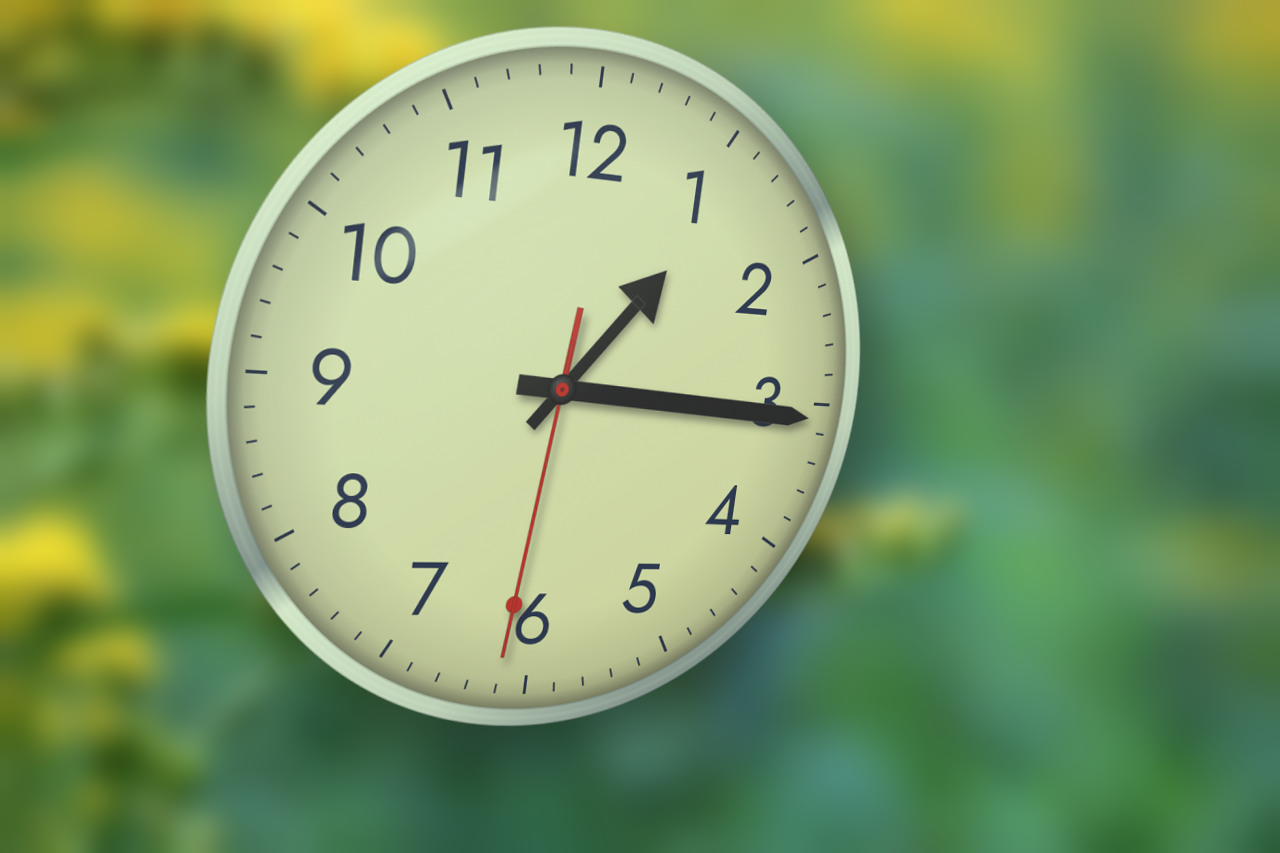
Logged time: {"hour": 1, "minute": 15, "second": 31}
